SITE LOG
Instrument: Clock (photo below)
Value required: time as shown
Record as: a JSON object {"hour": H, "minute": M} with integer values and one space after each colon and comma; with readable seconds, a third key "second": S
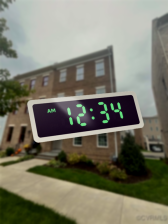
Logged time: {"hour": 12, "minute": 34}
